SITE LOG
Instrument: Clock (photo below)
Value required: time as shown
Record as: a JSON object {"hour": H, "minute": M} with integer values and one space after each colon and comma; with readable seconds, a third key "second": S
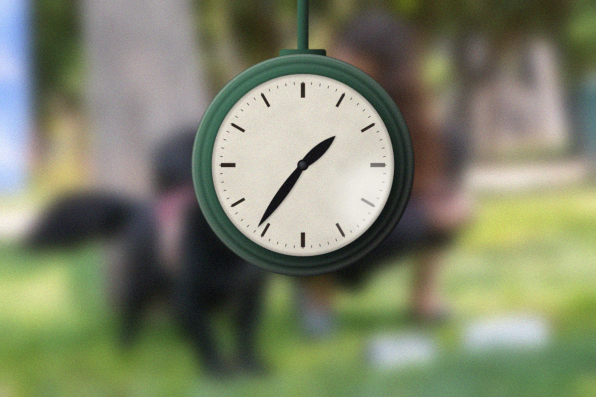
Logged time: {"hour": 1, "minute": 36}
